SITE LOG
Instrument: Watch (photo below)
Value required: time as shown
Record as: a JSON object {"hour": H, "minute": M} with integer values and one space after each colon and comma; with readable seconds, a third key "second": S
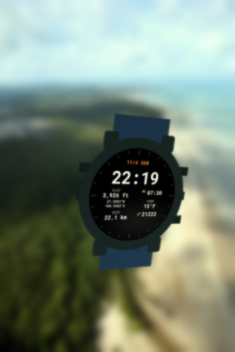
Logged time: {"hour": 22, "minute": 19}
